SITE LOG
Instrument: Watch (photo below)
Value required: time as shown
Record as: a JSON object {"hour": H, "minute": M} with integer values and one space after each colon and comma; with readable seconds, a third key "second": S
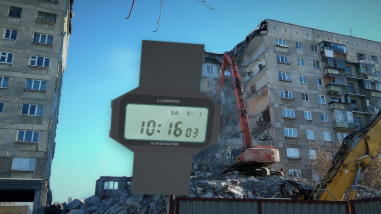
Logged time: {"hour": 10, "minute": 16, "second": 3}
